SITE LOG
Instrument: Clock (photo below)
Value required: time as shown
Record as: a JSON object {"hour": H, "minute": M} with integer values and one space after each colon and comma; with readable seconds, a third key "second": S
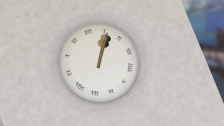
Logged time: {"hour": 1, "minute": 6}
